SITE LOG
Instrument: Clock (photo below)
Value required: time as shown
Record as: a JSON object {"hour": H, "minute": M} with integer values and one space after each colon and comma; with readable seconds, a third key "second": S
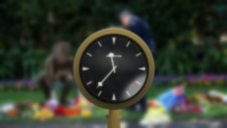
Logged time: {"hour": 11, "minute": 37}
